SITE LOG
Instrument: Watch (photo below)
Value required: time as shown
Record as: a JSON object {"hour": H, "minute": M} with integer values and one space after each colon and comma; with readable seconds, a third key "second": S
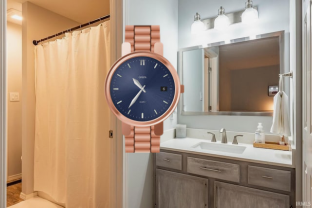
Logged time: {"hour": 10, "minute": 36}
